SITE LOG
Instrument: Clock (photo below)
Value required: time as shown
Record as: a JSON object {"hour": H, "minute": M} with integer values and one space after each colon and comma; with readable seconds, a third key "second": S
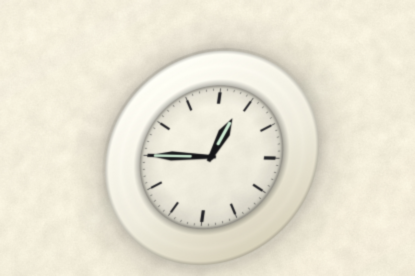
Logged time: {"hour": 12, "minute": 45}
